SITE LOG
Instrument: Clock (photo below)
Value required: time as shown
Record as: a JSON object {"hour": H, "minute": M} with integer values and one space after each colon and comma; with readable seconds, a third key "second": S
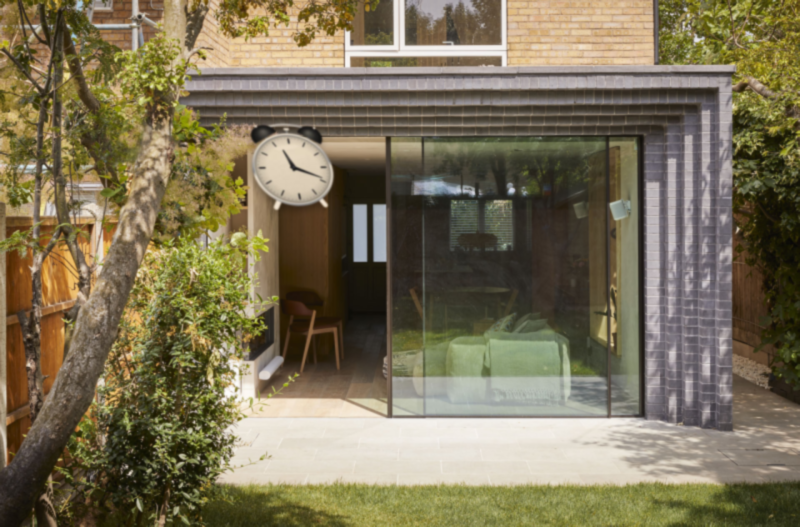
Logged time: {"hour": 11, "minute": 19}
